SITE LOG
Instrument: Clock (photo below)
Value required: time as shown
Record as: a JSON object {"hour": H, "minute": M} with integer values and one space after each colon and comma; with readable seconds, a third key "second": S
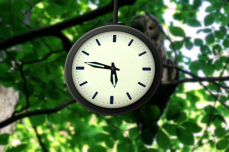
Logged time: {"hour": 5, "minute": 47}
